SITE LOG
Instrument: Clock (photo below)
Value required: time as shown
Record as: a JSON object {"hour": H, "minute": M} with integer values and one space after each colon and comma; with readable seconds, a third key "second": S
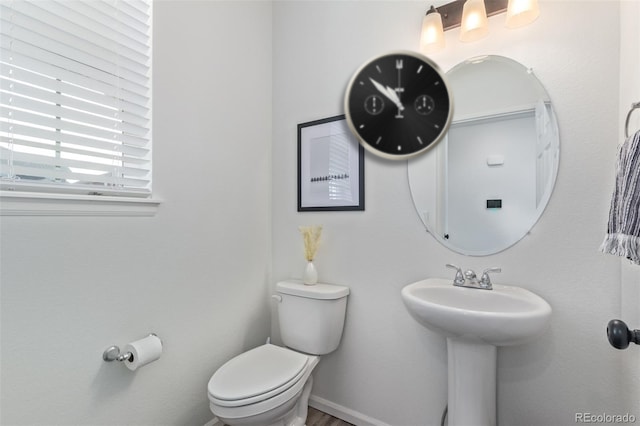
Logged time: {"hour": 10, "minute": 52}
